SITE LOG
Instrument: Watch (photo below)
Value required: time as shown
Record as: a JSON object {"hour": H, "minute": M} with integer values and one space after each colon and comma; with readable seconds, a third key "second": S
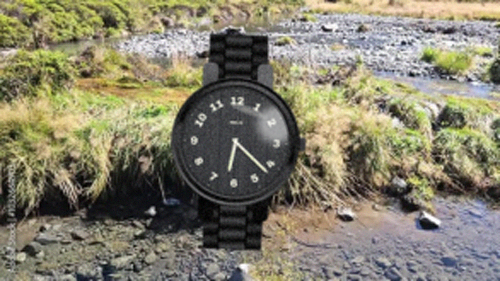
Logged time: {"hour": 6, "minute": 22}
